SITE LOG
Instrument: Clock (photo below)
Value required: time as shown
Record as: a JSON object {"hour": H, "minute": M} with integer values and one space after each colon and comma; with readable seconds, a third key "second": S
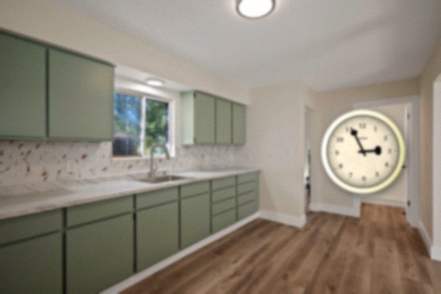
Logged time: {"hour": 2, "minute": 56}
